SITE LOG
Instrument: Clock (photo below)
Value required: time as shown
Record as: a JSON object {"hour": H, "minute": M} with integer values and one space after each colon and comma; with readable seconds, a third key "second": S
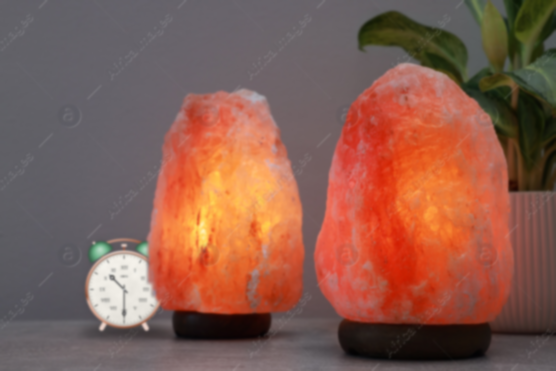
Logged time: {"hour": 10, "minute": 30}
